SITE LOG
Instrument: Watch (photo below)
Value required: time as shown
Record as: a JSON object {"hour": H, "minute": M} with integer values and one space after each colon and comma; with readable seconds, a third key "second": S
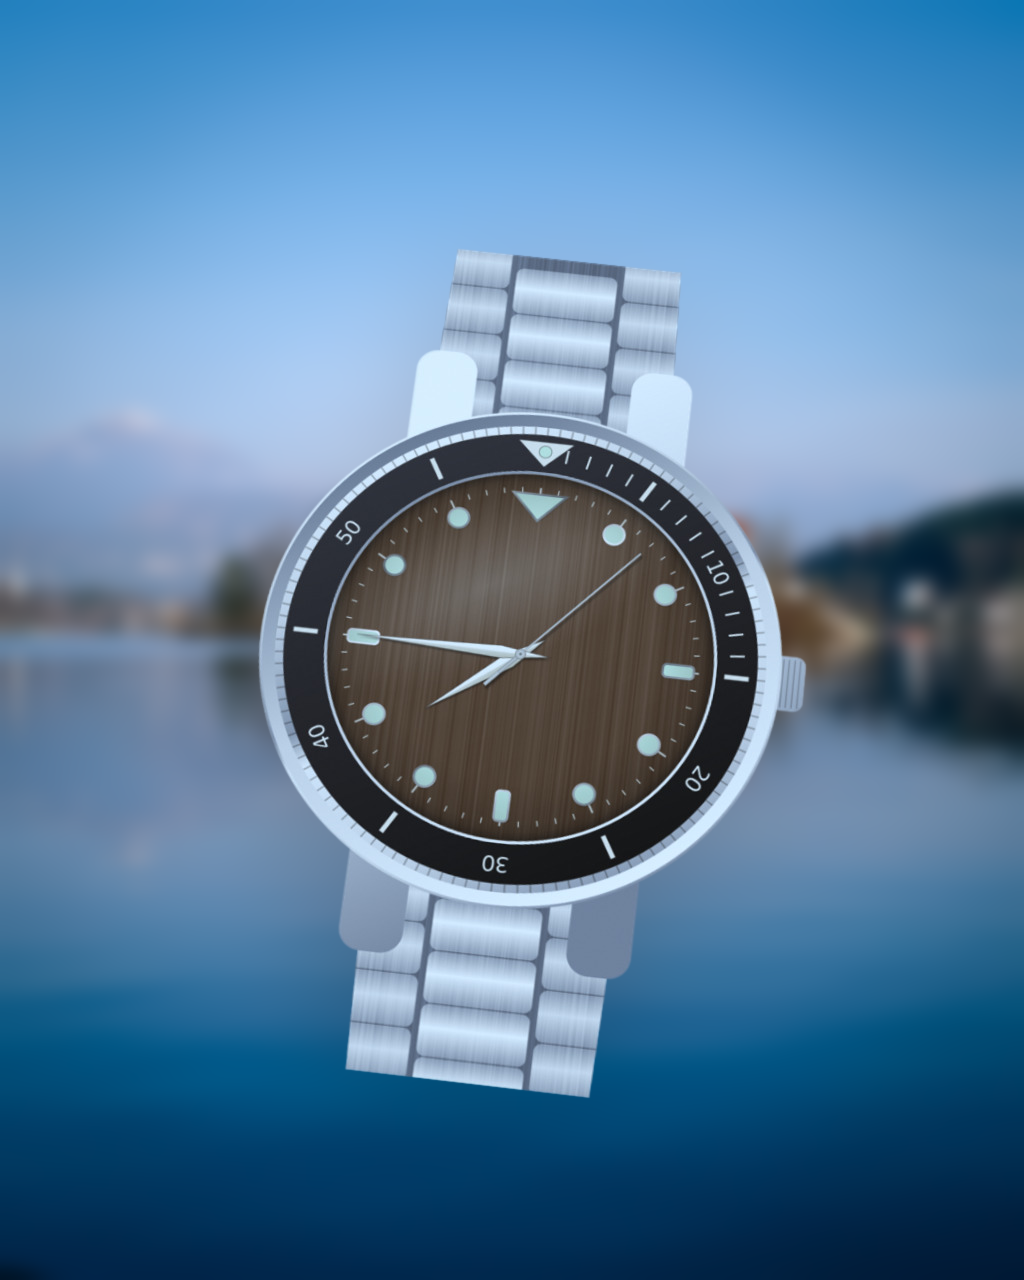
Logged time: {"hour": 7, "minute": 45, "second": 7}
